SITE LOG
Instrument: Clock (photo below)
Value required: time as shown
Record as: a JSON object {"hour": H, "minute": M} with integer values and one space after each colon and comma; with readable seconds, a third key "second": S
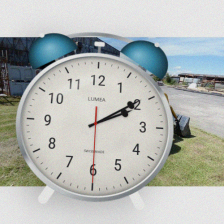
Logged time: {"hour": 2, "minute": 9, "second": 30}
